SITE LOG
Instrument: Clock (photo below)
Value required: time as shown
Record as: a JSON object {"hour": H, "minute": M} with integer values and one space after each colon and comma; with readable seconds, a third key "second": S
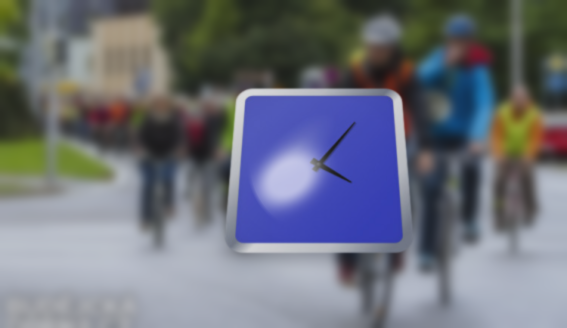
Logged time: {"hour": 4, "minute": 6}
